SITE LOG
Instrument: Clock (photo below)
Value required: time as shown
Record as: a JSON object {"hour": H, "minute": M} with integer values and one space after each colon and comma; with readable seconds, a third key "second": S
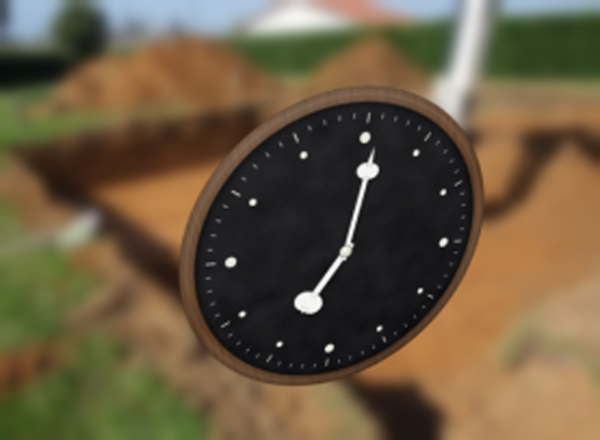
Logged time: {"hour": 7, "minute": 1}
